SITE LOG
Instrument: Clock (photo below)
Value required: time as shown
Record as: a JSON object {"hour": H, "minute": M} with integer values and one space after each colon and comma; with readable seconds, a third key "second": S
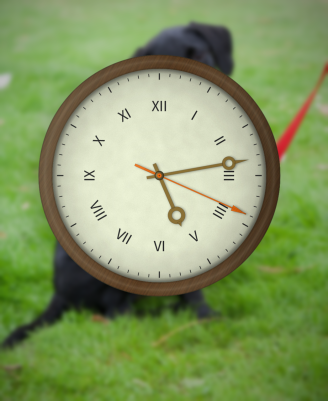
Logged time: {"hour": 5, "minute": 13, "second": 19}
